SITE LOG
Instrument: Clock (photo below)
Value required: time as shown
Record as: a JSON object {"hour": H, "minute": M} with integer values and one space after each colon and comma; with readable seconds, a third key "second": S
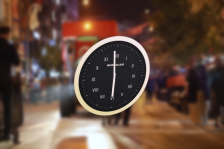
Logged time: {"hour": 5, "minute": 59}
